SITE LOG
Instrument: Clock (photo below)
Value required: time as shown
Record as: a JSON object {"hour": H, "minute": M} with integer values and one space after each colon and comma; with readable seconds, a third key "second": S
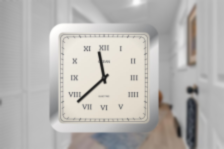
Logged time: {"hour": 11, "minute": 38}
